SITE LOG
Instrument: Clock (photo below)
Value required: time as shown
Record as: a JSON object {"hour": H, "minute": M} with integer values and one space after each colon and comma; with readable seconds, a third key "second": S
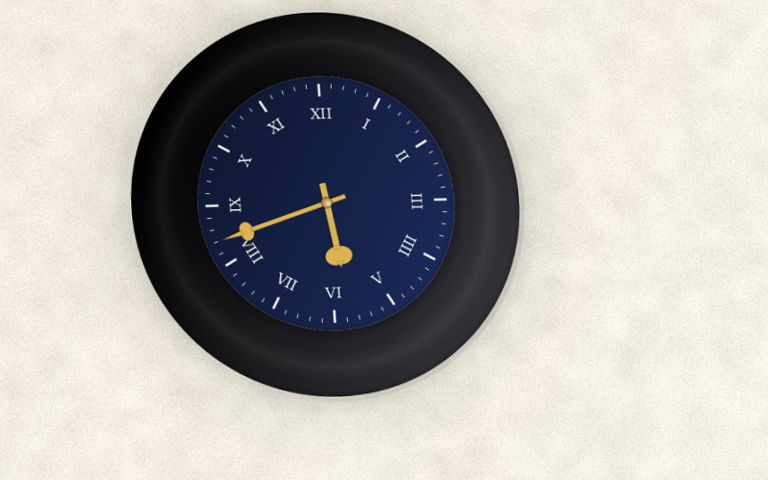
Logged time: {"hour": 5, "minute": 42}
